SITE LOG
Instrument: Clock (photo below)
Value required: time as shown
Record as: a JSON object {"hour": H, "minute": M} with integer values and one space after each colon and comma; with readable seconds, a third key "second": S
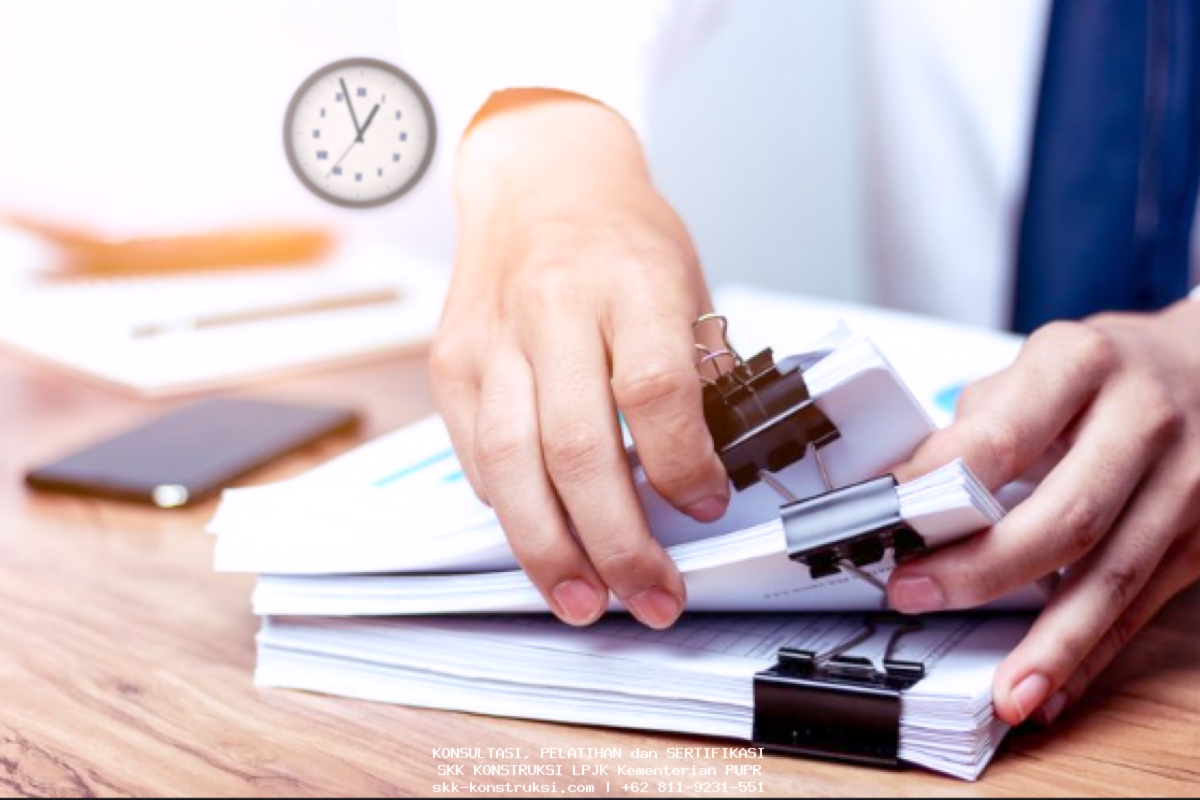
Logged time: {"hour": 12, "minute": 56, "second": 36}
